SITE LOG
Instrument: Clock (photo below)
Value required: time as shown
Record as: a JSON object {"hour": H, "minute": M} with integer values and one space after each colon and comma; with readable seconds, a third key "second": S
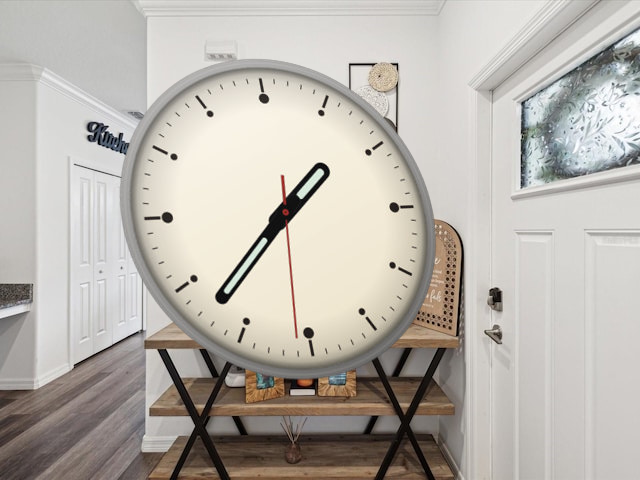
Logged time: {"hour": 1, "minute": 37, "second": 31}
